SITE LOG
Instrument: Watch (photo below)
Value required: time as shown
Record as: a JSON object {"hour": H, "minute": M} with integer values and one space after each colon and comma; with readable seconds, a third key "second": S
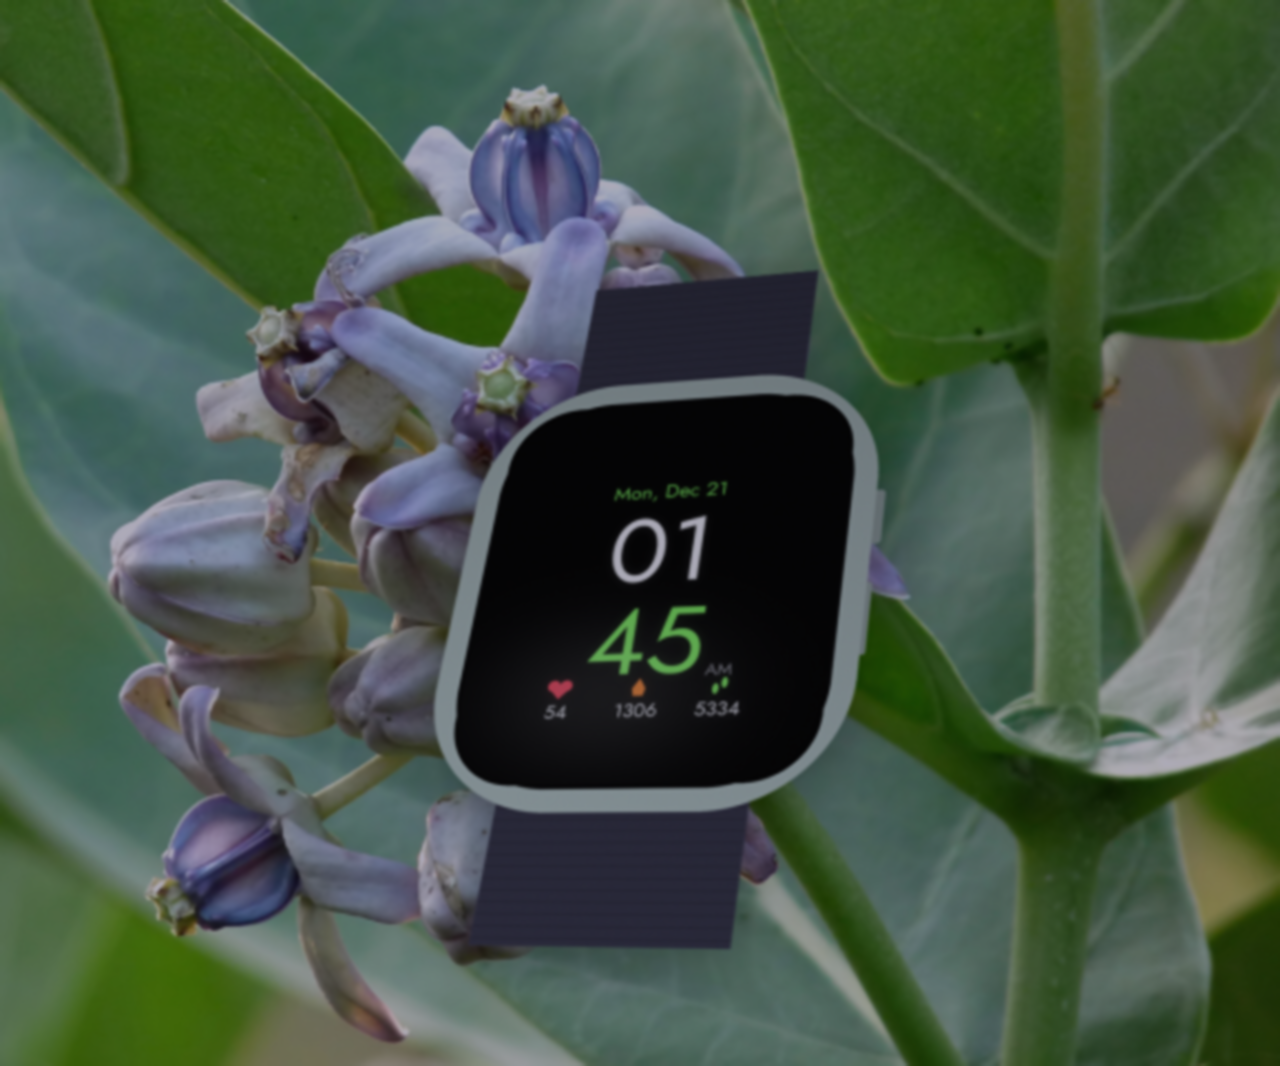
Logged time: {"hour": 1, "minute": 45}
